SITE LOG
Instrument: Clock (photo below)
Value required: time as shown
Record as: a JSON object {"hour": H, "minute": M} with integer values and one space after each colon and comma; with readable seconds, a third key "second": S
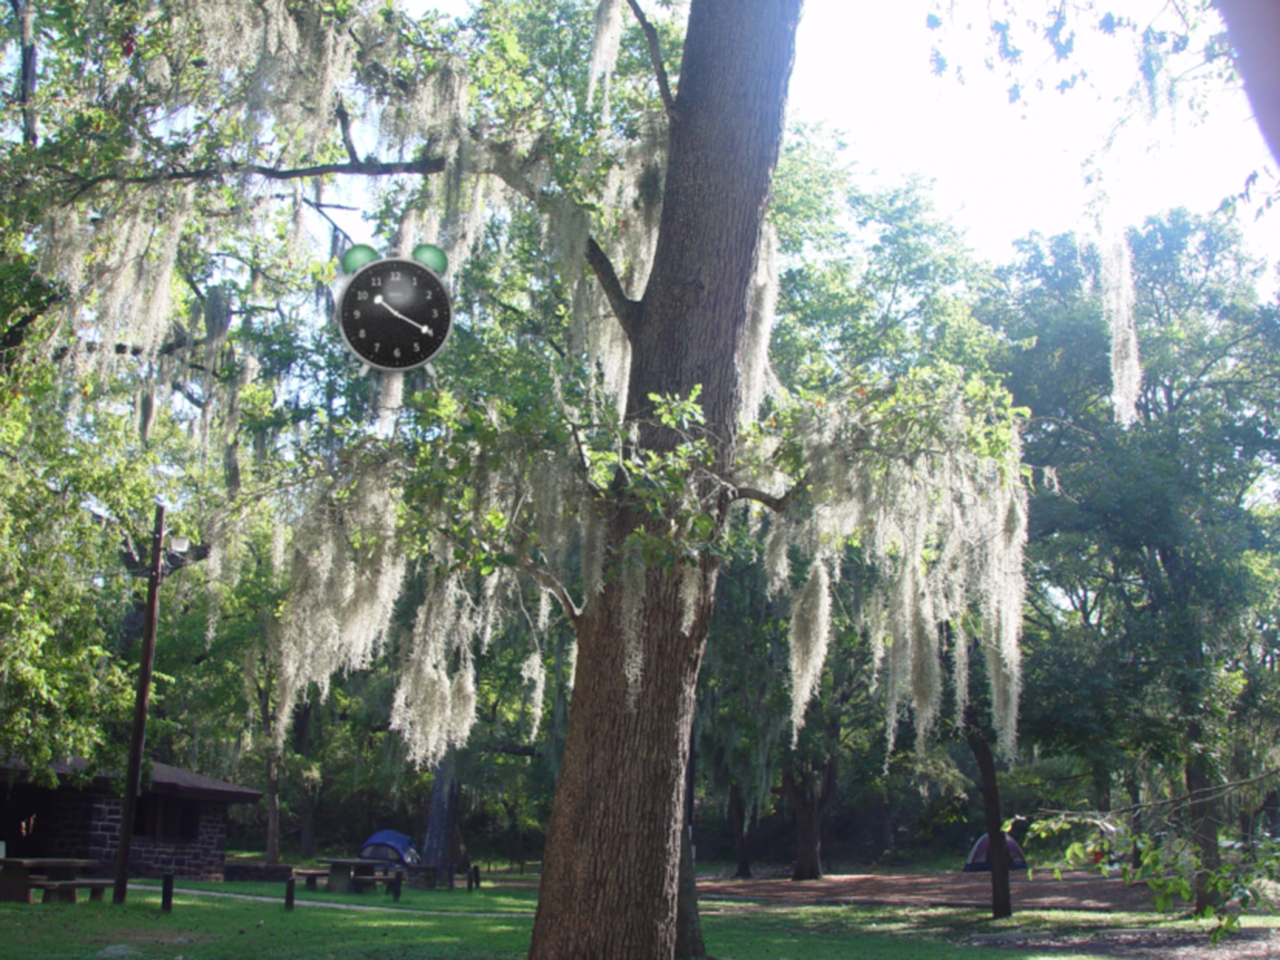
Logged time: {"hour": 10, "minute": 20}
